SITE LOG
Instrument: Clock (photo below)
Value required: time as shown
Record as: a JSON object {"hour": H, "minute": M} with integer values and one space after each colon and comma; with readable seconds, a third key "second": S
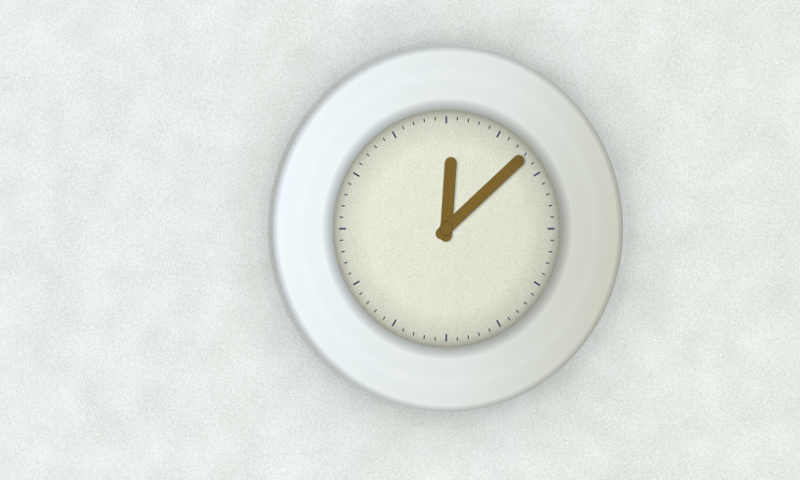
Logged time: {"hour": 12, "minute": 8}
